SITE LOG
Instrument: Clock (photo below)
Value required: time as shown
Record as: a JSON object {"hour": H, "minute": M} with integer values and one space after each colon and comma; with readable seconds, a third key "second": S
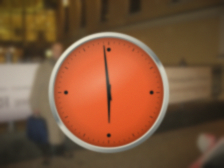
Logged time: {"hour": 5, "minute": 59}
